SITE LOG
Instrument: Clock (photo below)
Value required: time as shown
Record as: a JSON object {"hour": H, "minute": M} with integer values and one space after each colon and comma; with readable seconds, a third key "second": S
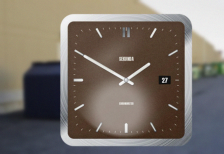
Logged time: {"hour": 1, "minute": 50}
